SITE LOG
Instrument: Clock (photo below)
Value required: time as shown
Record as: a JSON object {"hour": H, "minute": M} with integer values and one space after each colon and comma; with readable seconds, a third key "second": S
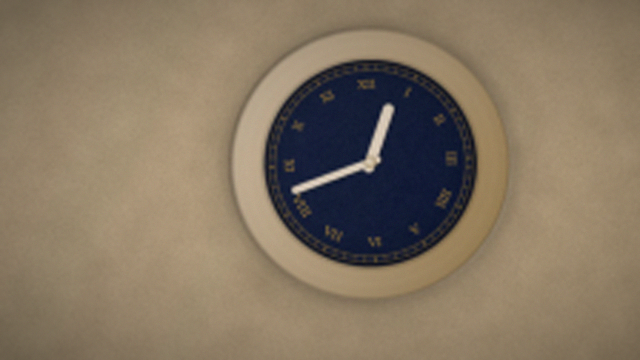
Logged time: {"hour": 12, "minute": 42}
